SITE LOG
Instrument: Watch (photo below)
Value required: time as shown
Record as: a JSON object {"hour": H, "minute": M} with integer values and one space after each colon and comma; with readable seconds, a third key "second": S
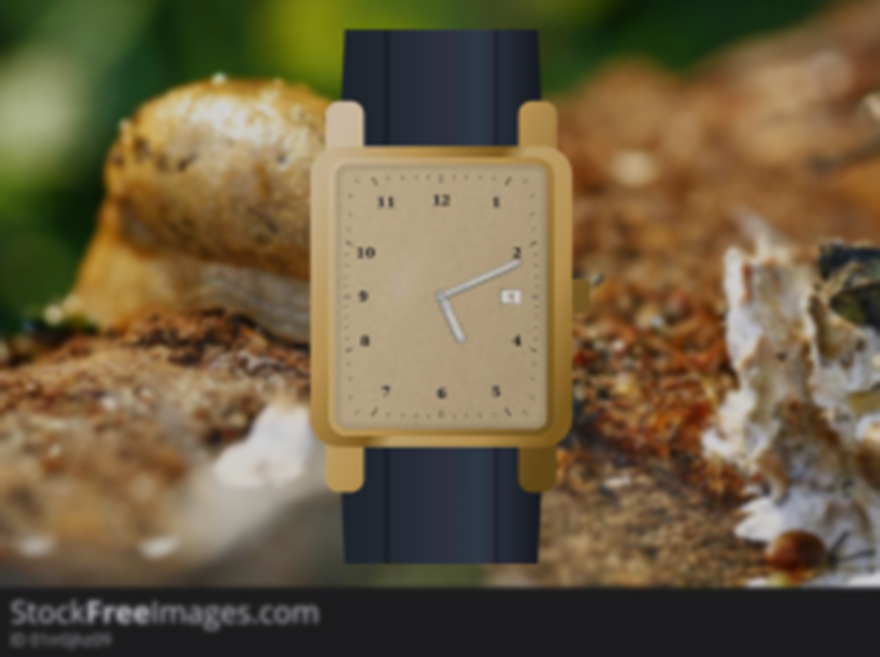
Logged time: {"hour": 5, "minute": 11}
